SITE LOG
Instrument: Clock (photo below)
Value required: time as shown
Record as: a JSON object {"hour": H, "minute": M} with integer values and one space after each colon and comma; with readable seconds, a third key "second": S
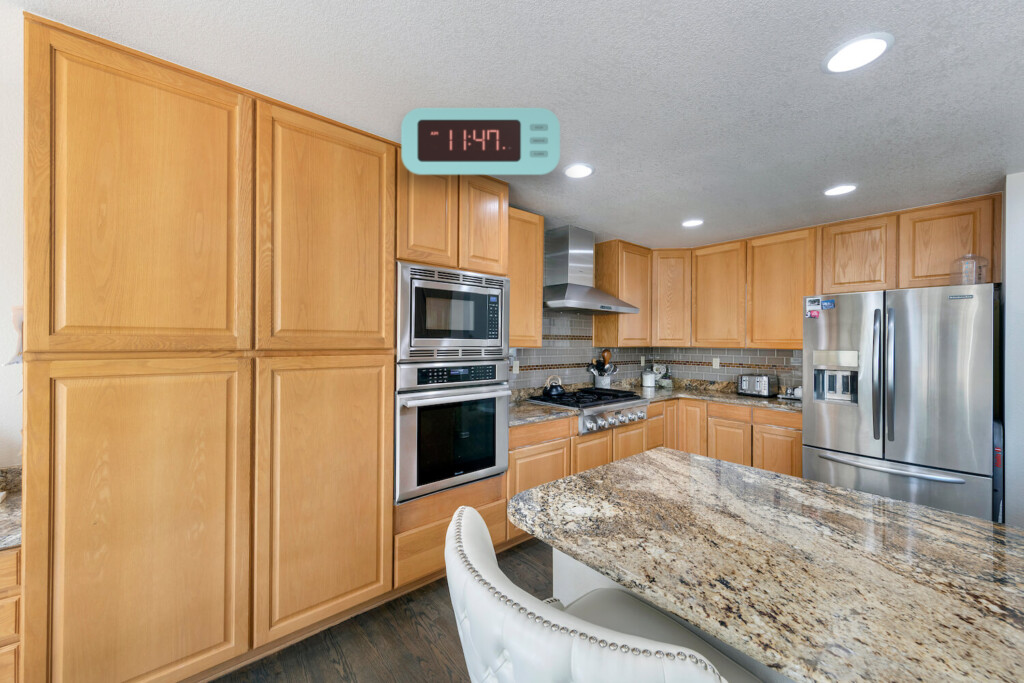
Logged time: {"hour": 11, "minute": 47}
